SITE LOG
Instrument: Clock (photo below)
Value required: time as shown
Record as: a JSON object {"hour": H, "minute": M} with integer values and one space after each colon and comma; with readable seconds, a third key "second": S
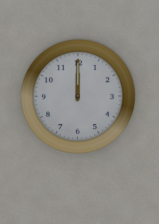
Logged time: {"hour": 12, "minute": 0}
